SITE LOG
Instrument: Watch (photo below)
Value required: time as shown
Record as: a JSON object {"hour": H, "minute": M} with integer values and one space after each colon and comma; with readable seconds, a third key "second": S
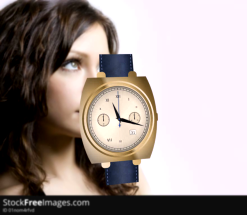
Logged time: {"hour": 11, "minute": 18}
